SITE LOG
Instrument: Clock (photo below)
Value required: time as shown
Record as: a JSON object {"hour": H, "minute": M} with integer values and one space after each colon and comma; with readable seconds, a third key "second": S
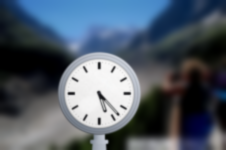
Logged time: {"hour": 5, "minute": 23}
